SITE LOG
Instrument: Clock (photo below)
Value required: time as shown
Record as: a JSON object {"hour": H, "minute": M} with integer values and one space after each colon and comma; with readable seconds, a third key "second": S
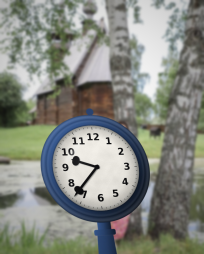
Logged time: {"hour": 9, "minute": 37}
